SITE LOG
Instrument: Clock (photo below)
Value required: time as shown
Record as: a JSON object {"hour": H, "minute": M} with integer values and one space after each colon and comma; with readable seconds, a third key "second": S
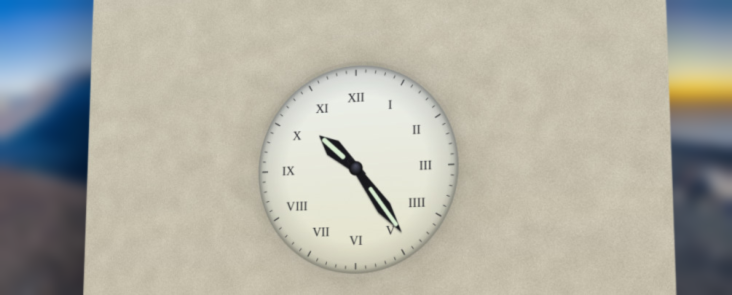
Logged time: {"hour": 10, "minute": 24}
